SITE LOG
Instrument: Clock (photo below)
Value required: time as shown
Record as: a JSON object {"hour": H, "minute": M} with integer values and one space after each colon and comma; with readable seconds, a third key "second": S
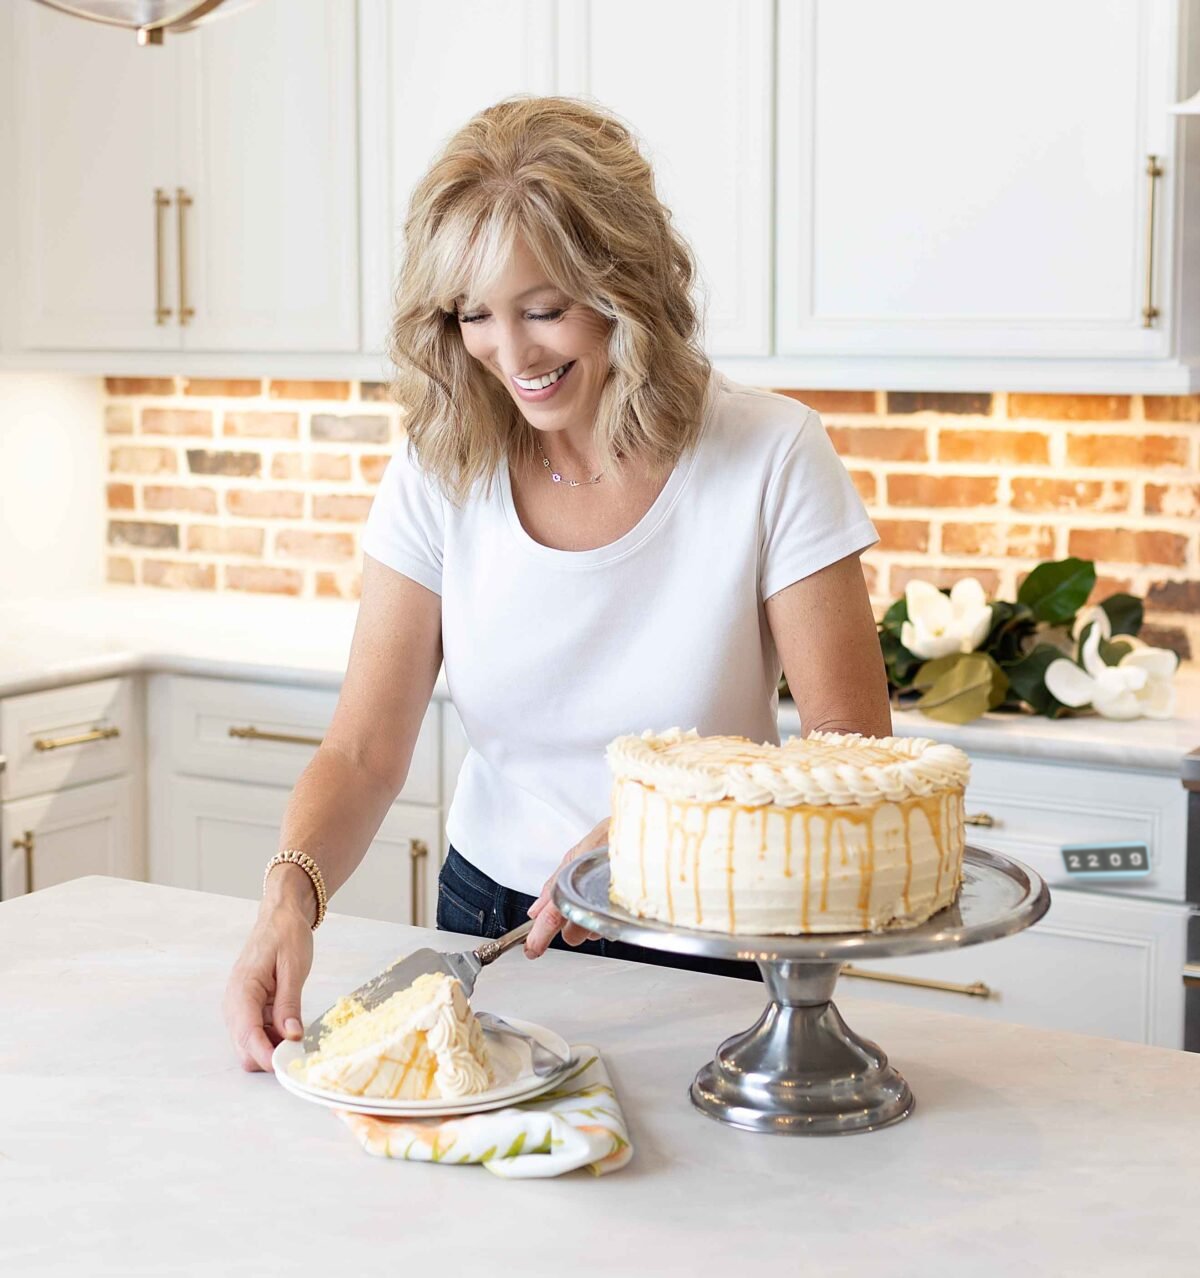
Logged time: {"hour": 22, "minute": 9}
